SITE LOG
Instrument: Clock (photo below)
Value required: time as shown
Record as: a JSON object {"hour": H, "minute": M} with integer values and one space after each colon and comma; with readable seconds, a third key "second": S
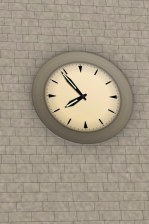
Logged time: {"hour": 7, "minute": 54}
